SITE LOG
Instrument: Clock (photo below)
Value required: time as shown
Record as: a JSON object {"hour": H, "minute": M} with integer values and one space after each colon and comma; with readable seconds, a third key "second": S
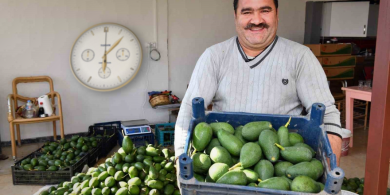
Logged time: {"hour": 6, "minute": 7}
